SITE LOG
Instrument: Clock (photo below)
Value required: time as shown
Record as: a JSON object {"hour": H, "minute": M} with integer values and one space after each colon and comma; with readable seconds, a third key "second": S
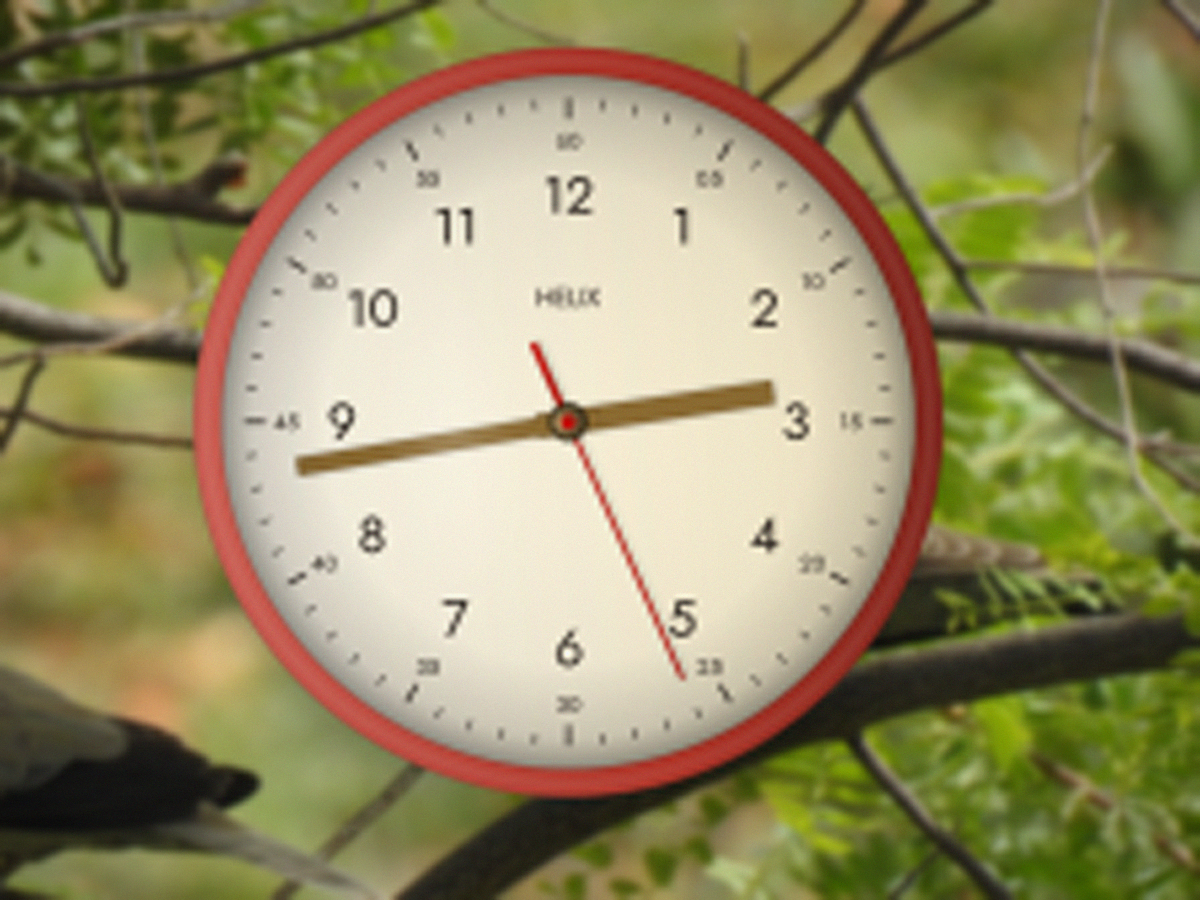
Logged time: {"hour": 2, "minute": 43, "second": 26}
